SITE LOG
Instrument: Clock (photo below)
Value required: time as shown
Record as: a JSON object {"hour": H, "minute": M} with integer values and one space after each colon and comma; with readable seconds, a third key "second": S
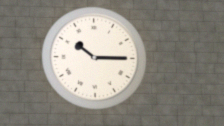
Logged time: {"hour": 10, "minute": 15}
